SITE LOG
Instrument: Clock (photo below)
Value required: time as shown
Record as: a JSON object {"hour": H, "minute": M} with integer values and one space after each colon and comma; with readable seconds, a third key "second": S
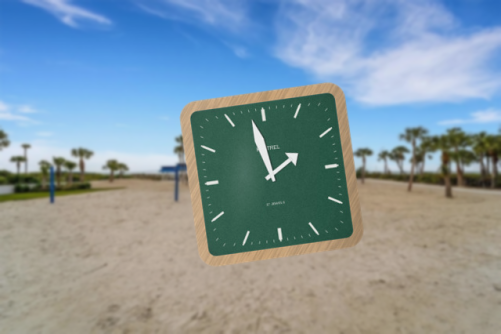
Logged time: {"hour": 1, "minute": 58}
